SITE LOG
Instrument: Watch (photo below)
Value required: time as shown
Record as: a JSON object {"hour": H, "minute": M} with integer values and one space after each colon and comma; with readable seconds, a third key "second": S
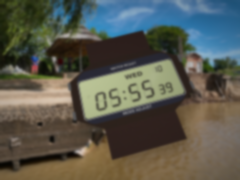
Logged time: {"hour": 5, "minute": 55}
